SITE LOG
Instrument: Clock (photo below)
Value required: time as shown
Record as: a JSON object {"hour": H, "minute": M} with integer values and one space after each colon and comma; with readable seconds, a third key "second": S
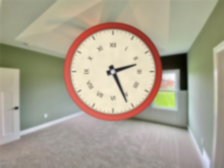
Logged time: {"hour": 2, "minute": 26}
